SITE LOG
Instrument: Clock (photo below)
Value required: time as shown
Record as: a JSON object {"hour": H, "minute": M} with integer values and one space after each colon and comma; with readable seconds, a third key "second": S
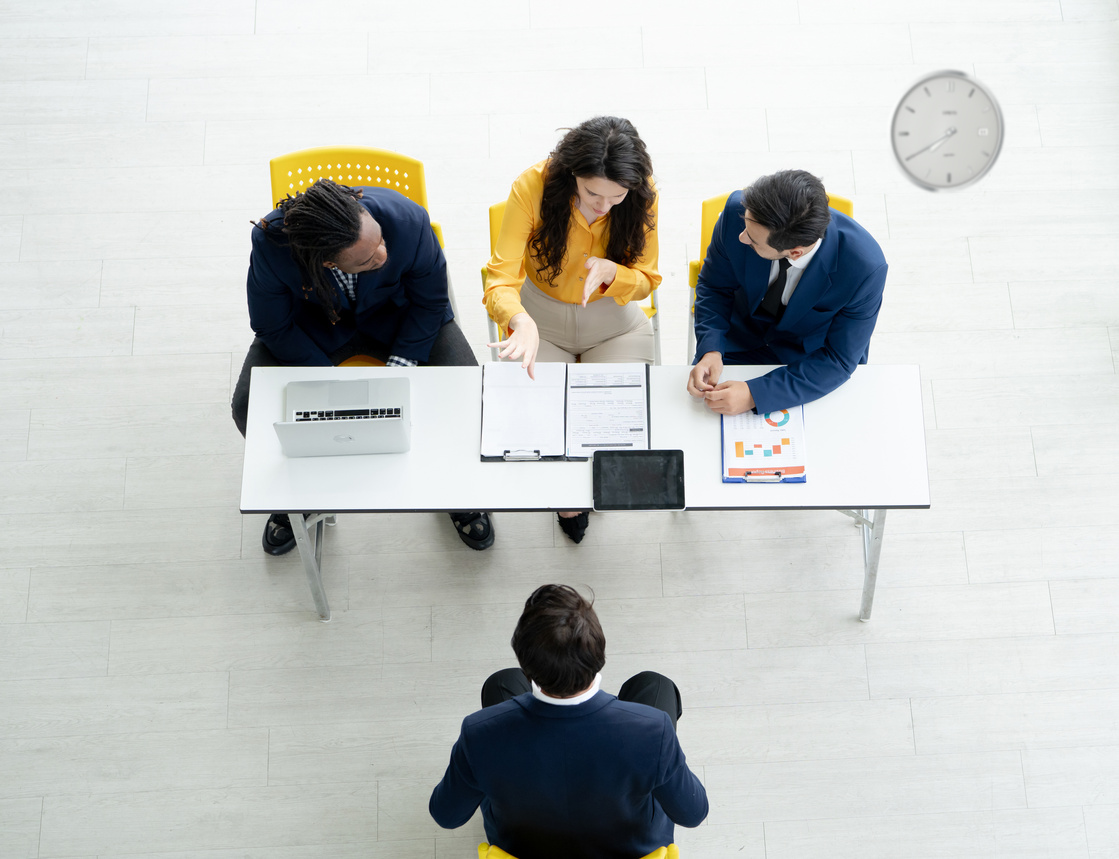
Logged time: {"hour": 7, "minute": 40}
